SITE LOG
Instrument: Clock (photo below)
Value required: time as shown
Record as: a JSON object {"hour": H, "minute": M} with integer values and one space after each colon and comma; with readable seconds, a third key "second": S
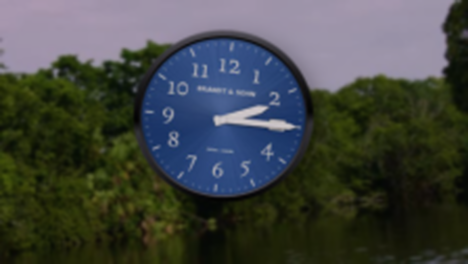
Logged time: {"hour": 2, "minute": 15}
